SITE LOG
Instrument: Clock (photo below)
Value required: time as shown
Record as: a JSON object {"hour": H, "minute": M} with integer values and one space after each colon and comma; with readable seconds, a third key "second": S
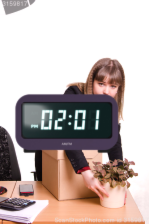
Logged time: {"hour": 2, "minute": 1}
